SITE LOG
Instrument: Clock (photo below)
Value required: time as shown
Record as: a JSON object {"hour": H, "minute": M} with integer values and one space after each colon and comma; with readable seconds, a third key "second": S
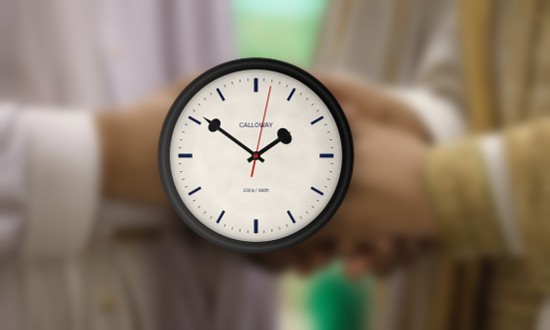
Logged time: {"hour": 1, "minute": 51, "second": 2}
